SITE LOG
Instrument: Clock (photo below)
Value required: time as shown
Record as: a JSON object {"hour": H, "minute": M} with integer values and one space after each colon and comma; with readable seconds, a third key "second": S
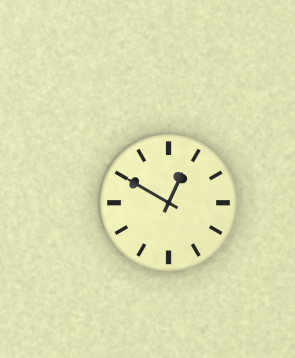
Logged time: {"hour": 12, "minute": 50}
